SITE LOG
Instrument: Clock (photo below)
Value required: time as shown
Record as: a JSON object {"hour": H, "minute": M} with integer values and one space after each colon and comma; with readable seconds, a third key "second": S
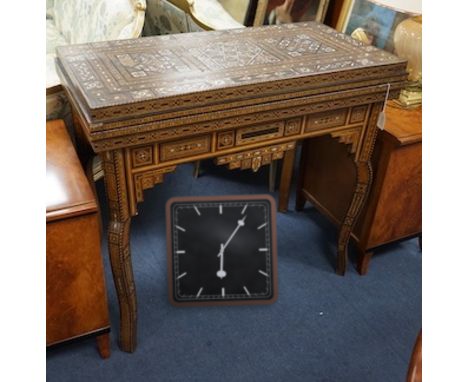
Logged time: {"hour": 6, "minute": 6}
